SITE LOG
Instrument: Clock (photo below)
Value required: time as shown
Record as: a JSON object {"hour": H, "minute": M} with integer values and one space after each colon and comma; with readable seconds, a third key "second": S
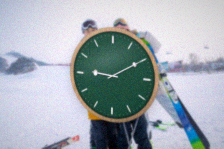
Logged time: {"hour": 9, "minute": 10}
